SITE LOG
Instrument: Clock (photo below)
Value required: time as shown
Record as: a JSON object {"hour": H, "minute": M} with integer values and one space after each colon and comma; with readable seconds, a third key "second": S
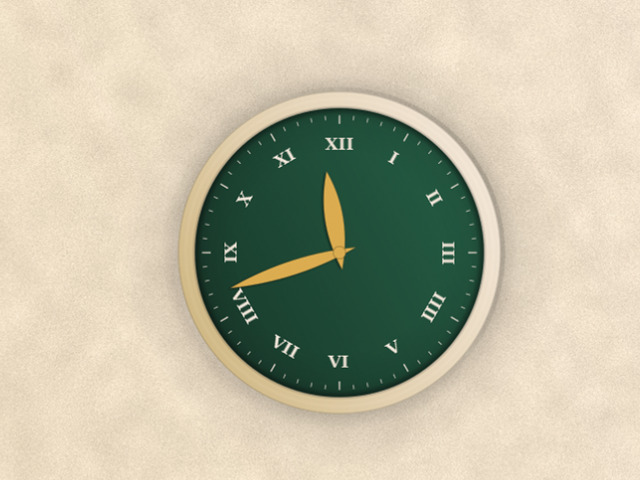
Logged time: {"hour": 11, "minute": 42}
